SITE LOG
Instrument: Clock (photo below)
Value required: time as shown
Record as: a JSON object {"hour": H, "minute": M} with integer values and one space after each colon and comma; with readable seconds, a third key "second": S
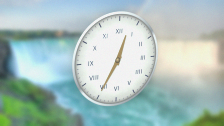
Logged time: {"hour": 12, "minute": 35}
